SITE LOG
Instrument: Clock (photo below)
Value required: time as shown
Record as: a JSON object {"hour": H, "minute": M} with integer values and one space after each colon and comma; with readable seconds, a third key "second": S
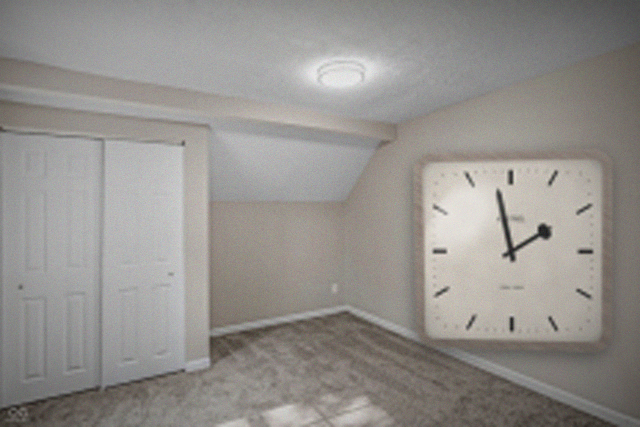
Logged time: {"hour": 1, "minute": 58}
